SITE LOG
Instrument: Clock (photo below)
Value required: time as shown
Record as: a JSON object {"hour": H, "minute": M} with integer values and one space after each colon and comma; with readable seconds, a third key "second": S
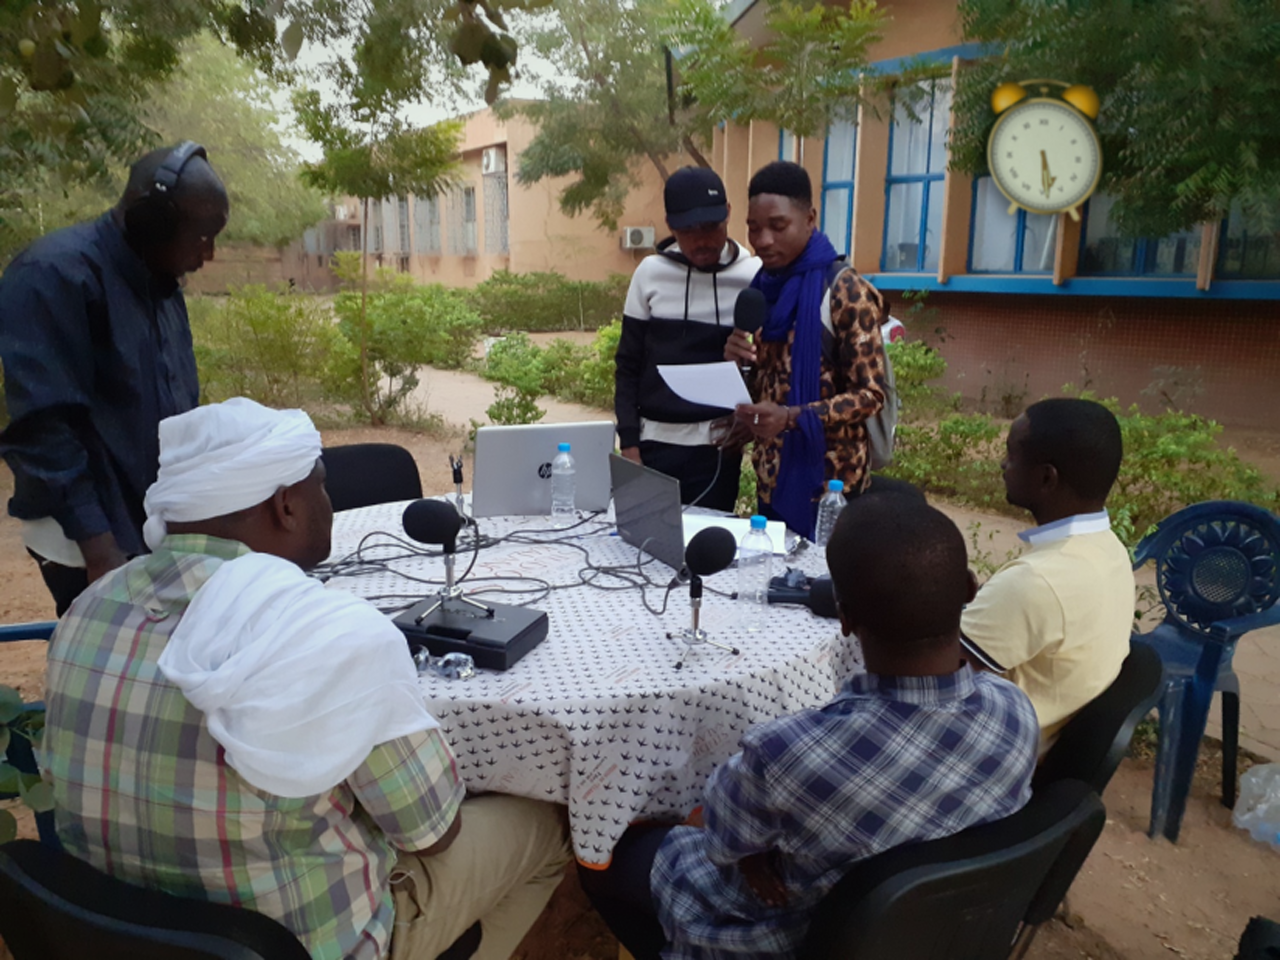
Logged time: {"hour": 5, "minute": 29}
